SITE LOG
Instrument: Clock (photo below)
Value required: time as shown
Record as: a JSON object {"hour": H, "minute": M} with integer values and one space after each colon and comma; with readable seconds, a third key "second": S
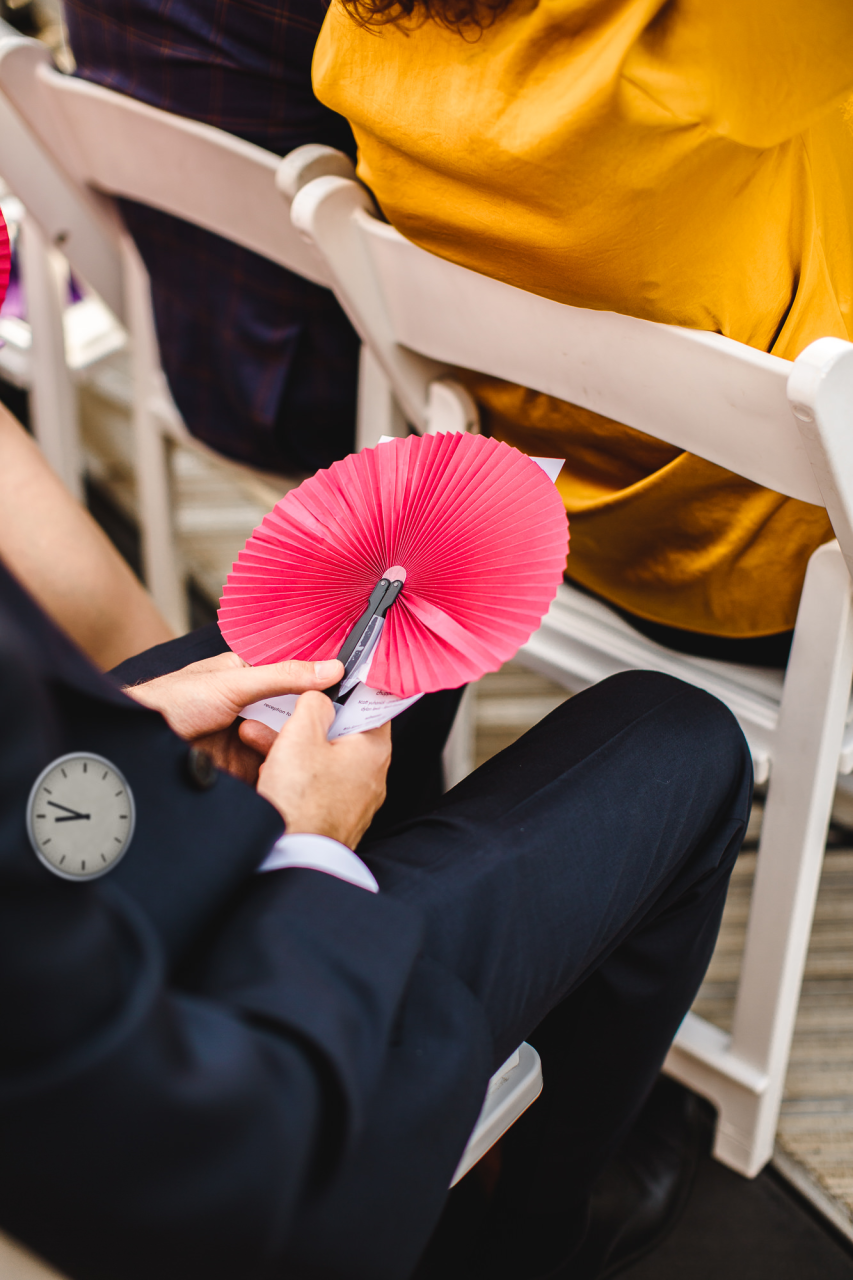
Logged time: {"hour": 8, "minute": 48}
